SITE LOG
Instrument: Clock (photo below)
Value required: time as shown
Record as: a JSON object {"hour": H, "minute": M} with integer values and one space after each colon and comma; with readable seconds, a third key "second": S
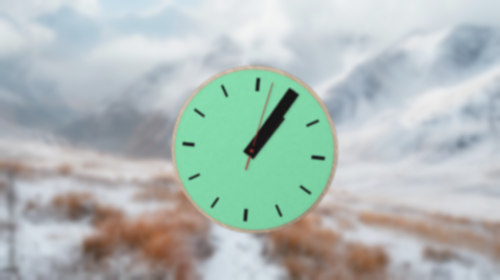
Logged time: {"hour": 1, "minute": 5, "second": 2}
